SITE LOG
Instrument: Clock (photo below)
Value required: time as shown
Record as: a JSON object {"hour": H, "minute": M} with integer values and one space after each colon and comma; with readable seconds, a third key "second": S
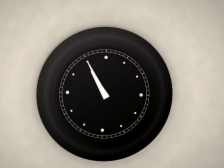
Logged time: {"hour": 10, "minute": 55}
